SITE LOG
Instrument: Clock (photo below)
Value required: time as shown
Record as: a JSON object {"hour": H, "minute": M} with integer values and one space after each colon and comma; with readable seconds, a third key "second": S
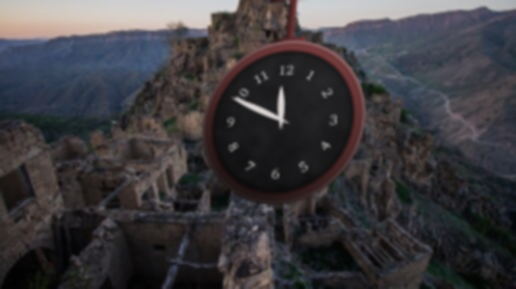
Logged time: {"hour": 11, "minute": 49}
